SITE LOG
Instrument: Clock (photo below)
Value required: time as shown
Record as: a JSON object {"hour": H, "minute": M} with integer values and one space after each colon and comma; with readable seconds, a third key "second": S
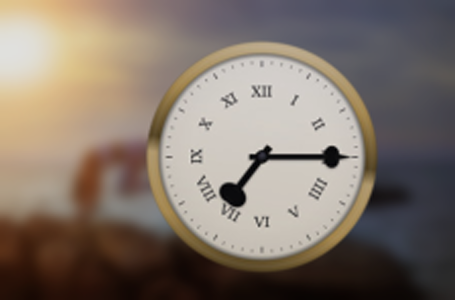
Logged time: {"hour": 7, "minute": 15}
